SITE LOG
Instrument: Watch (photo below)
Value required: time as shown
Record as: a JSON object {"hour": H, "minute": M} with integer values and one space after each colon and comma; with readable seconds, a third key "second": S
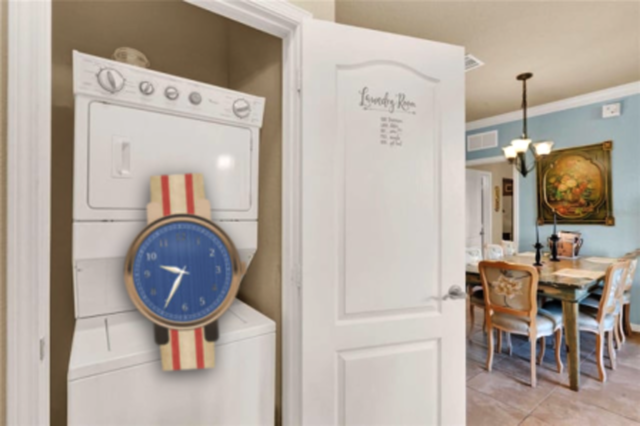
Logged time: {"hour": 9, "minute": 35}
